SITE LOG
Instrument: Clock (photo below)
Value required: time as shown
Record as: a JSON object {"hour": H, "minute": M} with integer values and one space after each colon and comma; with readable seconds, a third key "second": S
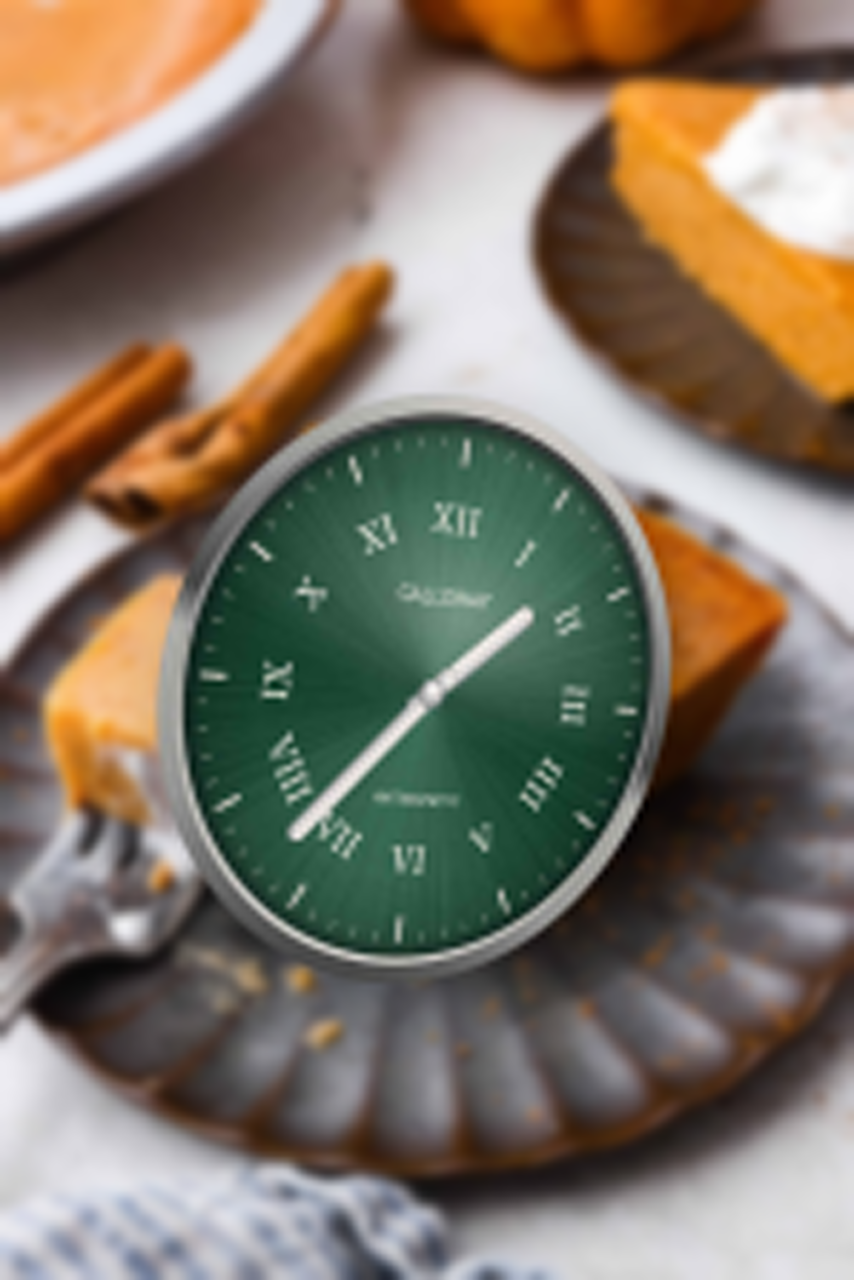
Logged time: {"hour": 1, "minute": 37}
